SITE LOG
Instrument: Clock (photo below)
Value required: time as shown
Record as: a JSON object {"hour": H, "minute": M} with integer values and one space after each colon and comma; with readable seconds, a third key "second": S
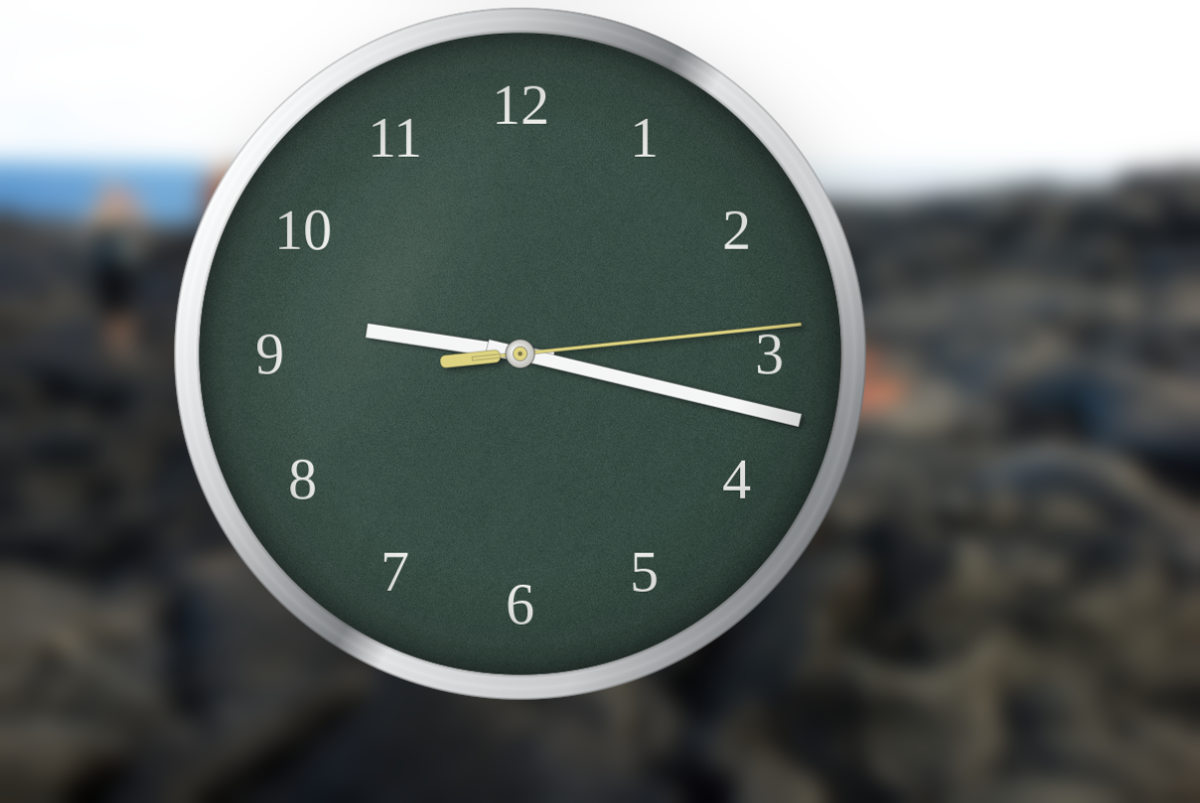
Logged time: {"hour": 9, "minute": 17, "second": 14}
